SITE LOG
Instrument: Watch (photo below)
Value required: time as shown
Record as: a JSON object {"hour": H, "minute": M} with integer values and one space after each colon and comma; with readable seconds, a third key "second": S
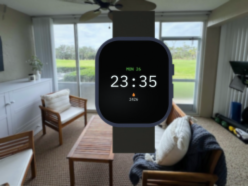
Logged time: {"hour": 23, "minute": 35}
